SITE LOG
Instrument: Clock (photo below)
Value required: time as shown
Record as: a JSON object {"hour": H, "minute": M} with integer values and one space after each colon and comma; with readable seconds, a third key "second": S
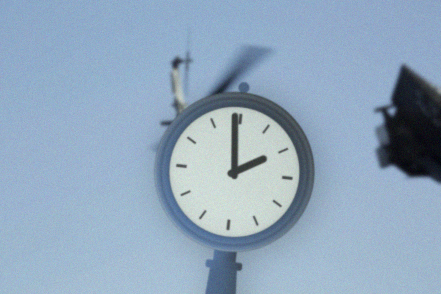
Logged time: {"hour": 1, "minute": 59}
